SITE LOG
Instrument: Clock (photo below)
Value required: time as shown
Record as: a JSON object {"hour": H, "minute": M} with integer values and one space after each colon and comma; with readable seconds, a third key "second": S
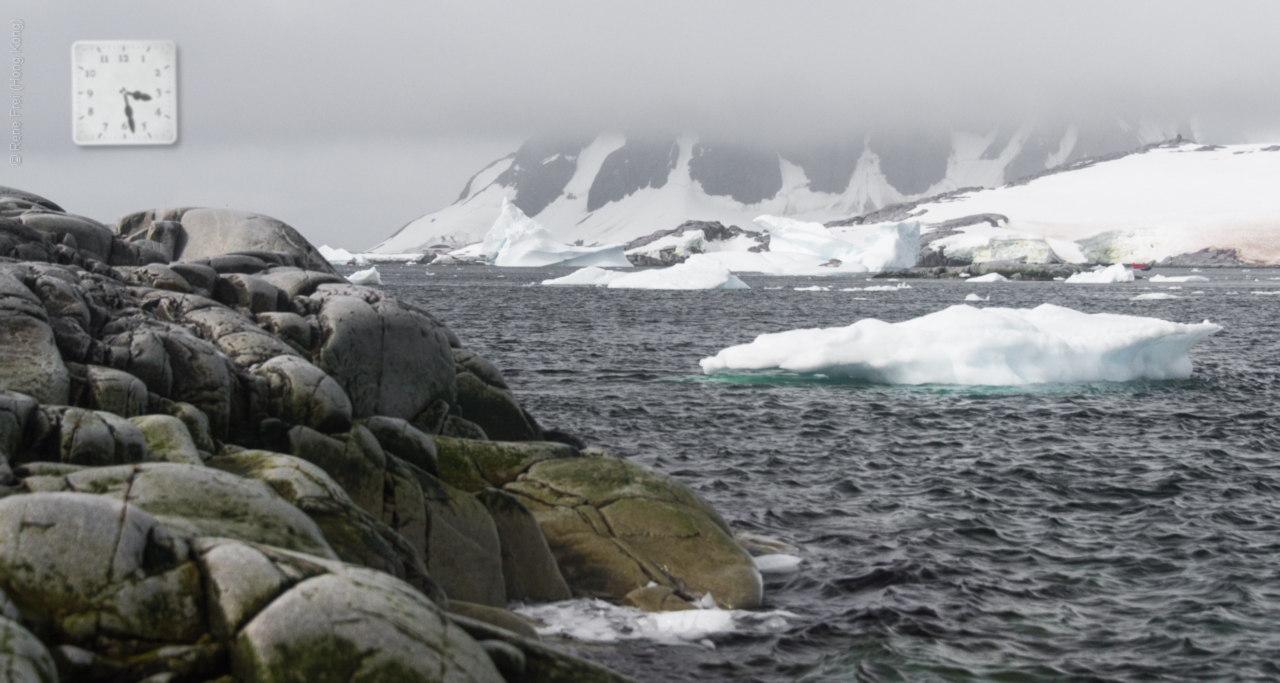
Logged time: {"hour": 3, "minute": 28}
